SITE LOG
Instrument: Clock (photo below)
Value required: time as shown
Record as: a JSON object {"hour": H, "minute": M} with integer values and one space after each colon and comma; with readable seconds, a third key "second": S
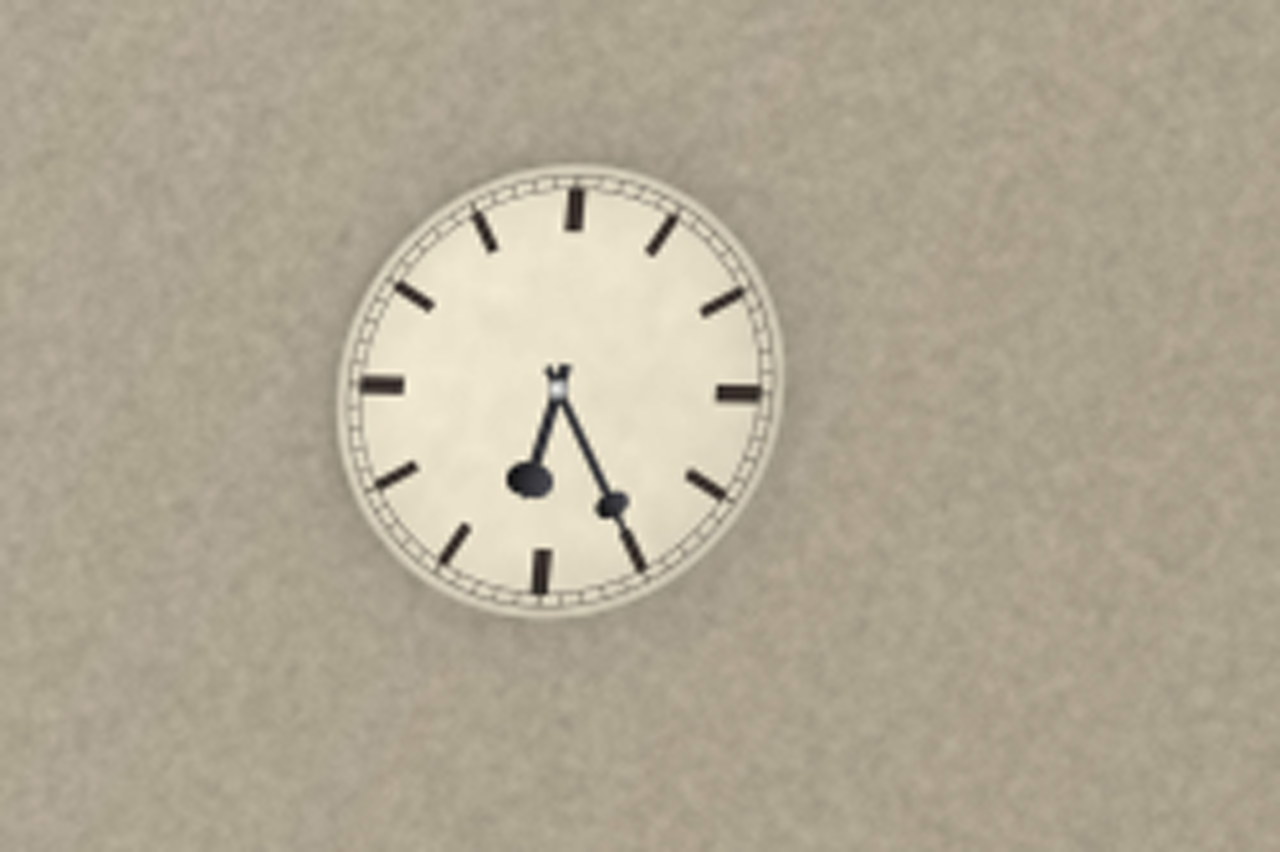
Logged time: {"hour": 6, "minute": 25}
